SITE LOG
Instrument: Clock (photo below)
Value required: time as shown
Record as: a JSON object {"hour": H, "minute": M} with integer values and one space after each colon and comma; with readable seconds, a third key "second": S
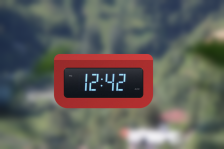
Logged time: {"hour": 12, "minute": 42}
